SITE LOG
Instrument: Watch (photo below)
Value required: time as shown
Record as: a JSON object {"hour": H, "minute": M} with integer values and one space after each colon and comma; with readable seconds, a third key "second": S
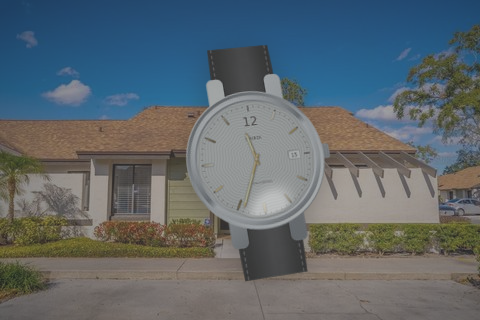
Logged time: {"hour": 11, "minute": 34}
